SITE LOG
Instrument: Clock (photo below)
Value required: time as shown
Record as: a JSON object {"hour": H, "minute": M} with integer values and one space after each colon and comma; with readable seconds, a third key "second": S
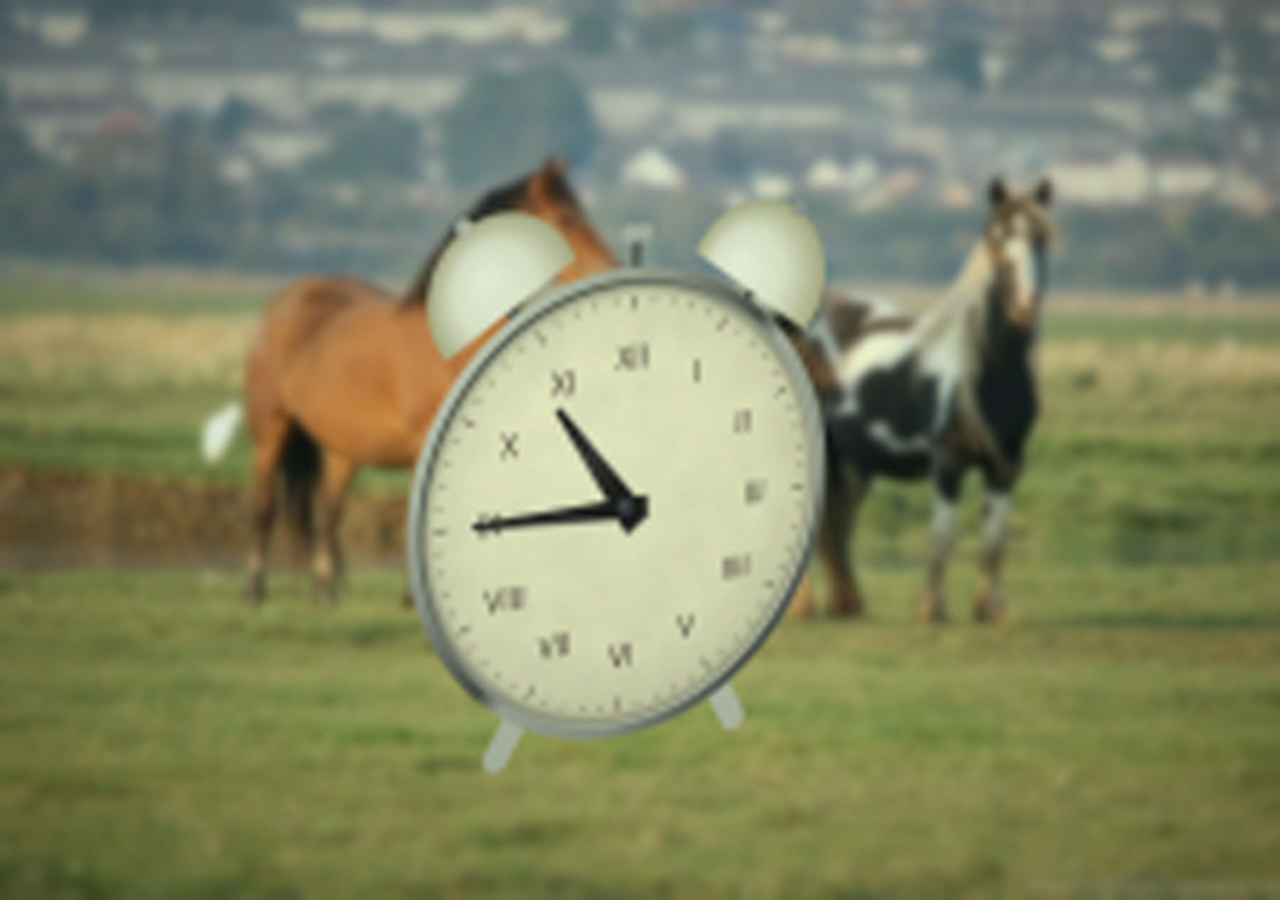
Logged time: {"hour": 10, "minute": 45}
